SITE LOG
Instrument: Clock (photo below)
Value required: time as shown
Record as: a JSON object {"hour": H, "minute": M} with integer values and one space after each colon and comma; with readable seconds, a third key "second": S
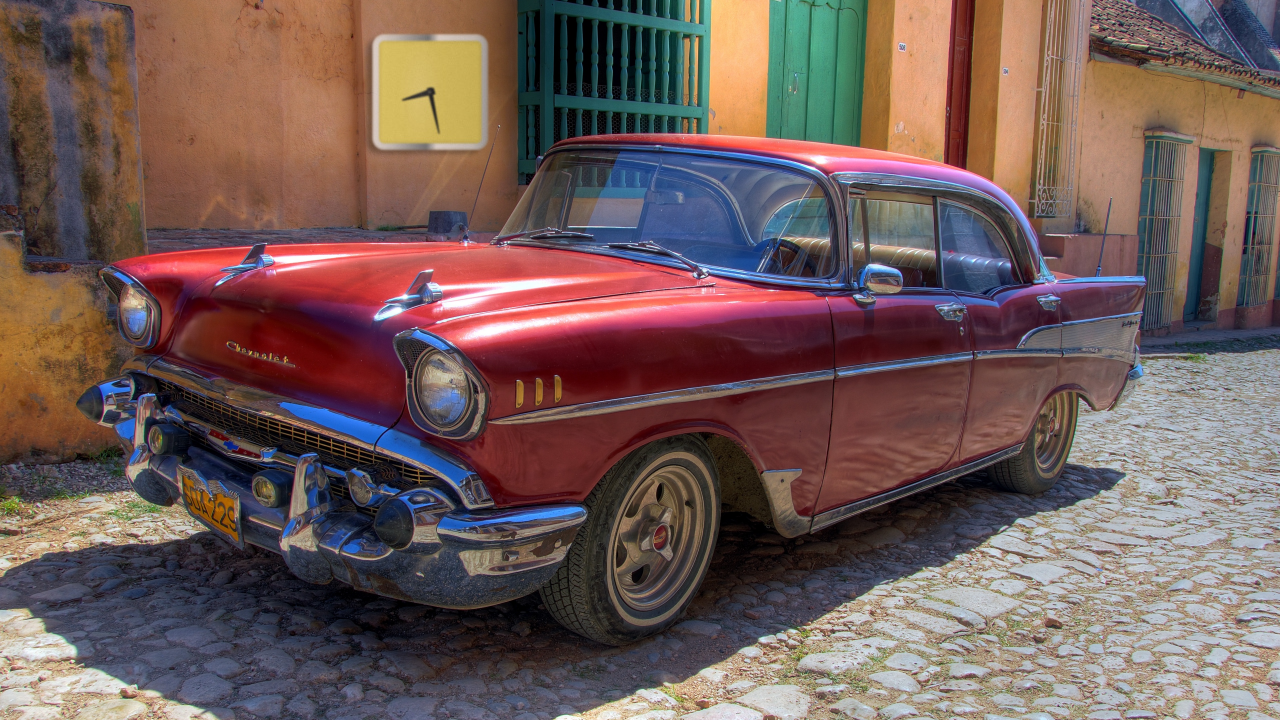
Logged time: {"hour": 8, "minute": 28}
